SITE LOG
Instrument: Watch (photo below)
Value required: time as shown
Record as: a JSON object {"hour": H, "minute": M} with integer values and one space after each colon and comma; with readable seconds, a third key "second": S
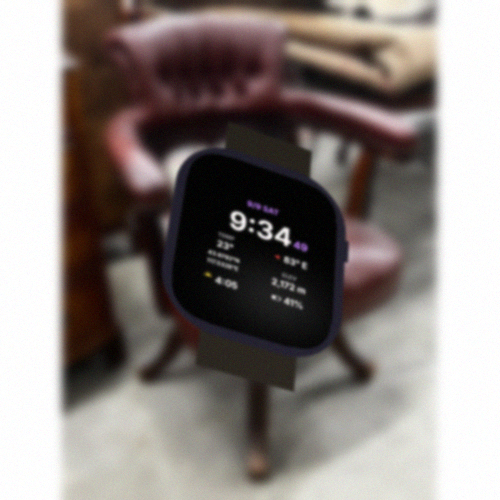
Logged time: {"hour": 9, "minute": 34}
